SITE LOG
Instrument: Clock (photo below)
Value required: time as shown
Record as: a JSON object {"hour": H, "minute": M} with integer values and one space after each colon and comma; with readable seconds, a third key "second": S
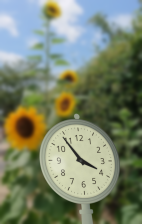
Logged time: {"hour": 3, "minute": 54}
